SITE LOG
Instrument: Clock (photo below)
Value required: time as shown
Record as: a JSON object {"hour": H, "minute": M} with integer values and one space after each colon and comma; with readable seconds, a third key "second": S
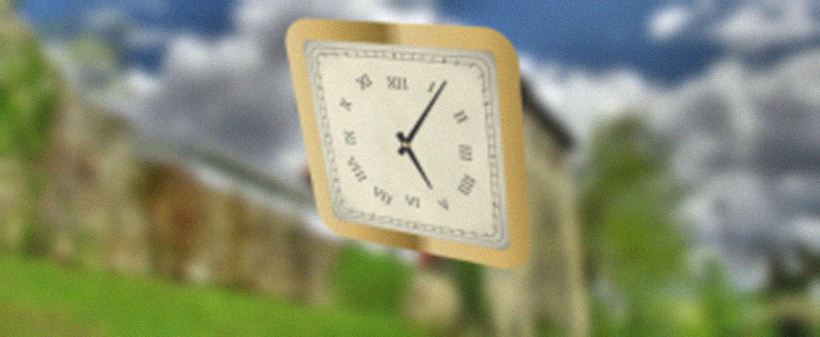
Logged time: {"hour": 5, "minute": 6}
